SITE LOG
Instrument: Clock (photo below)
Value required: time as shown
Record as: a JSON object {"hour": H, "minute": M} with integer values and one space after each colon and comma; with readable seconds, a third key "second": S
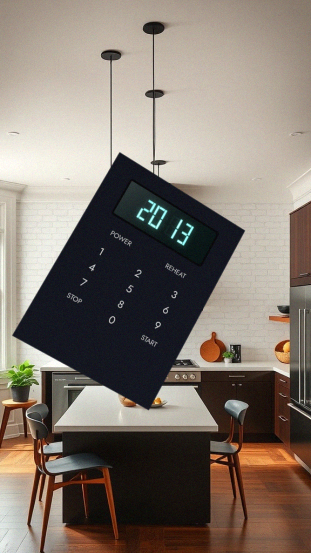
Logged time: {"hour": 20, "minute": 13}
